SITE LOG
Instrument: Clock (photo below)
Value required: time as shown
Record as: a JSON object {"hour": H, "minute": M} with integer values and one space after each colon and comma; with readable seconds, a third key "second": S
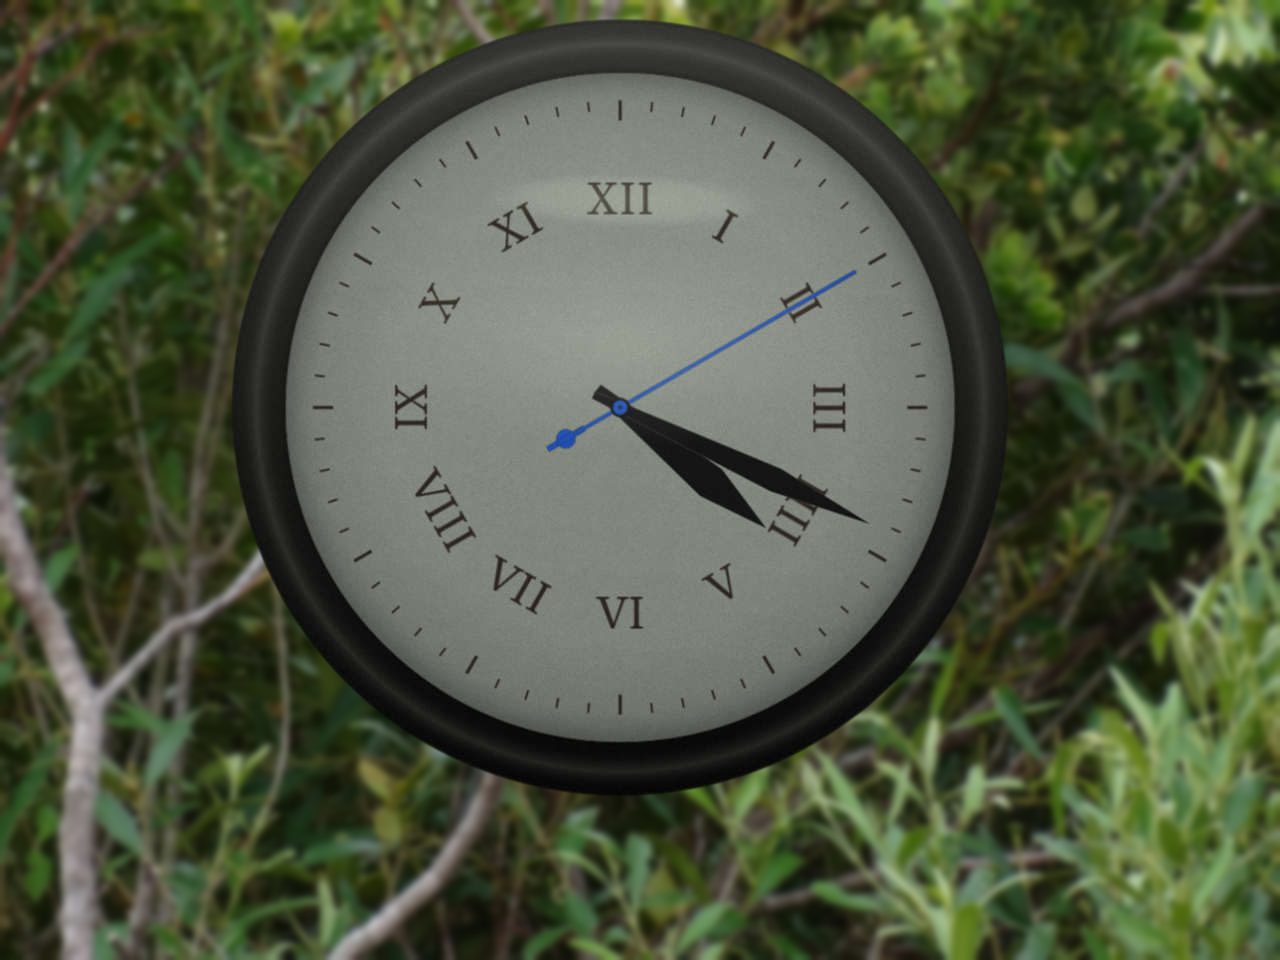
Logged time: {"hour": 4, "minute": 19, "second": 10}
